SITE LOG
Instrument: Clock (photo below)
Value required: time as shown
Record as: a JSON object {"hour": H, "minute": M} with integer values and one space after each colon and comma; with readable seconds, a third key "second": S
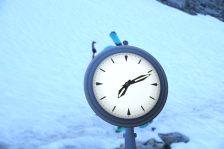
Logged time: {"hour": 7, "minute": 11}
